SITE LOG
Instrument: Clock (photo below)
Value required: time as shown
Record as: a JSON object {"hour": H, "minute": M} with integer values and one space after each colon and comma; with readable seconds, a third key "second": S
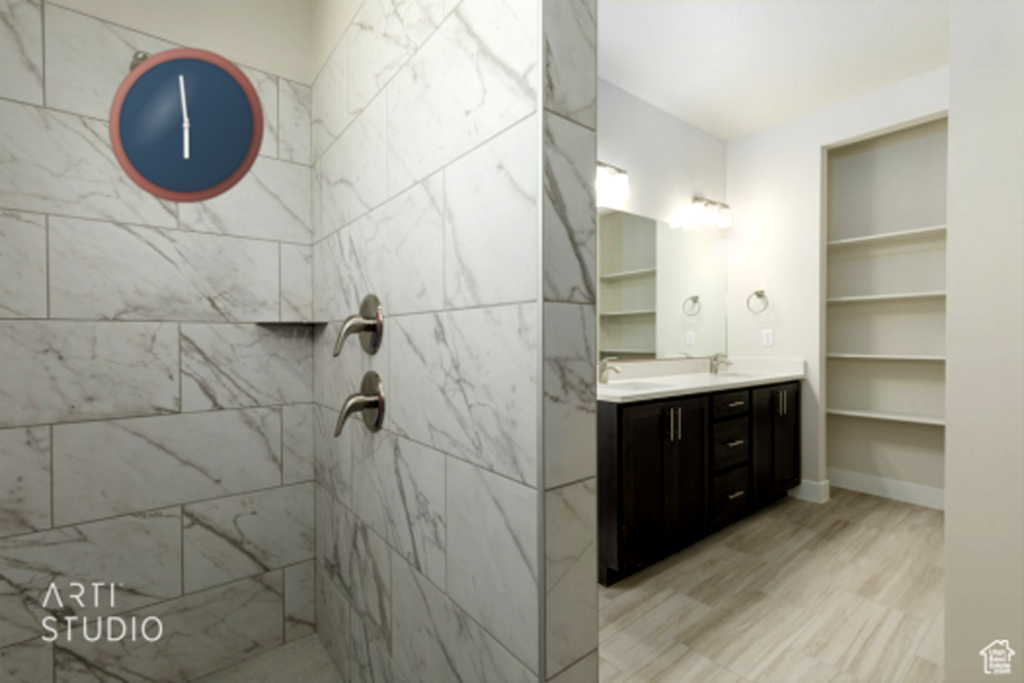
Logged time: {"hour": 5, "minute": 59}
